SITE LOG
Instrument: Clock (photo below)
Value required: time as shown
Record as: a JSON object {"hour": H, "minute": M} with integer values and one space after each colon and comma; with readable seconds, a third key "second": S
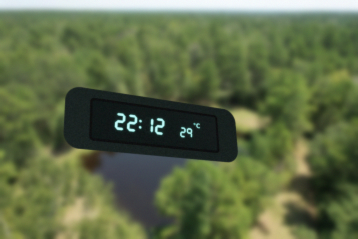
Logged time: {"hour": 22, "minute": 12}
